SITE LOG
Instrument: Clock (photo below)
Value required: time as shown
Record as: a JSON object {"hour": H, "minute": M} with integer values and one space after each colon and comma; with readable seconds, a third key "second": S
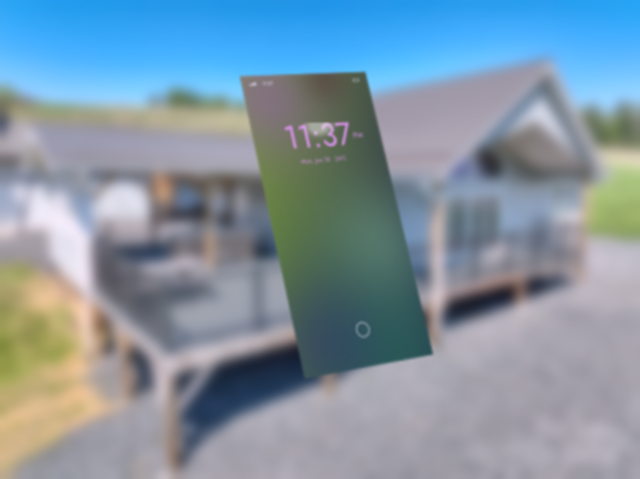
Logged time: {"hour": 11, "minute": 37}
